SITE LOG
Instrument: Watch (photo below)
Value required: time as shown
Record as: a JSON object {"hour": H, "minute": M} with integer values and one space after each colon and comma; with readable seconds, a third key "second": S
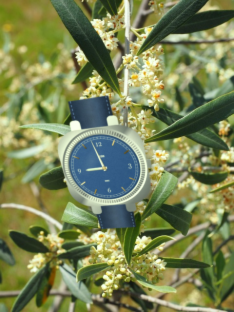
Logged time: {"hour": 8, "minute": 58}
